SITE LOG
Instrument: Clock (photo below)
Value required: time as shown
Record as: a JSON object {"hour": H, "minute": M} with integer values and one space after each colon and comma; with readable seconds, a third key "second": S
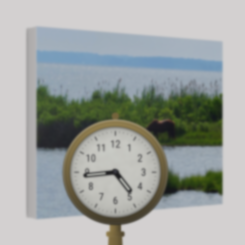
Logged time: {"hour": 4, "minute": 44}
